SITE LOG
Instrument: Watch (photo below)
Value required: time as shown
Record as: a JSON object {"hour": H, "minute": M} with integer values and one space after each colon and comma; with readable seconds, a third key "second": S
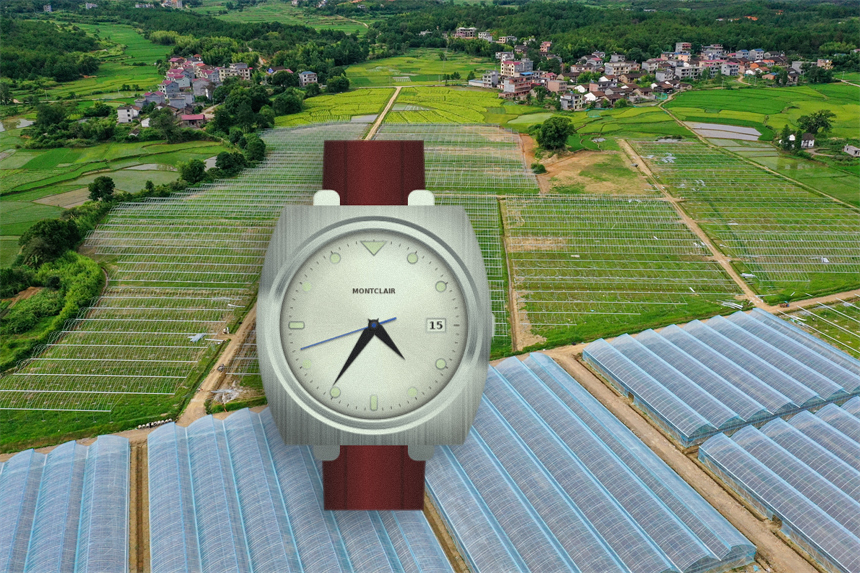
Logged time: {"hour": 4, "minute": 35, "second": 42}
